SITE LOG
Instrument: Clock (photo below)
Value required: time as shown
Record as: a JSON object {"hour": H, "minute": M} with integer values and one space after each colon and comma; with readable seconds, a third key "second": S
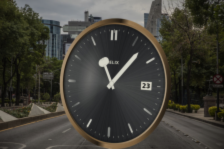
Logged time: {"hour": 11, "minute": 7}
